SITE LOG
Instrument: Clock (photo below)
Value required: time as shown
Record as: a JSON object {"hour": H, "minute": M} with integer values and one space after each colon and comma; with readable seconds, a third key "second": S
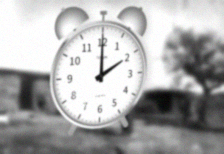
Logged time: {"hour": 2, "minute": 0}
